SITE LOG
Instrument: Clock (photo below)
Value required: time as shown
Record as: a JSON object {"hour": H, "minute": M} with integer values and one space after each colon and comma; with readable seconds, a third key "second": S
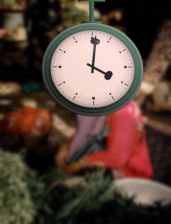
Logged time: {"hour": 4, "minute": 1}
